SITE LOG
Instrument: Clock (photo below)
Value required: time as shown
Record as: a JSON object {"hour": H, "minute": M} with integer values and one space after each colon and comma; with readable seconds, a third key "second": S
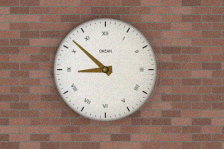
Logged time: {"hour": 8, "minute": 52}
